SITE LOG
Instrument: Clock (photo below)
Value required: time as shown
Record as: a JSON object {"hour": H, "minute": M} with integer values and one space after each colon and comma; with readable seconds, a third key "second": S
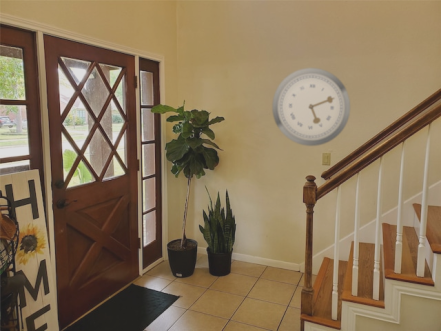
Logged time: {"hour": 5, "minute": 11}
